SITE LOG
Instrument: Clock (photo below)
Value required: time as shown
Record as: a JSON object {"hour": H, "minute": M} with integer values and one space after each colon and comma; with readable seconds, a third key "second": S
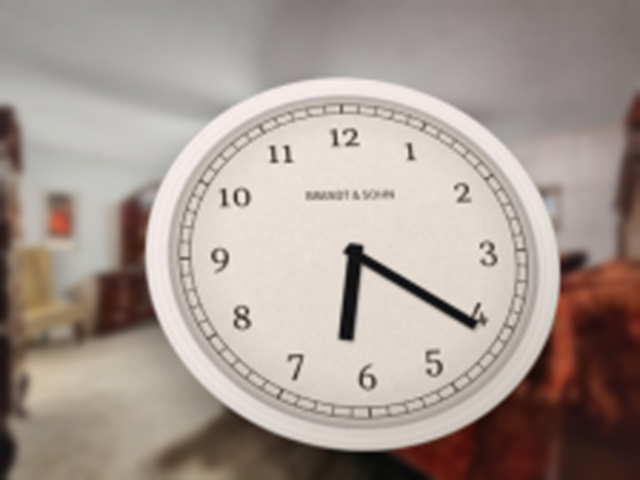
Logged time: {"hour": 6, "minute": 21}
